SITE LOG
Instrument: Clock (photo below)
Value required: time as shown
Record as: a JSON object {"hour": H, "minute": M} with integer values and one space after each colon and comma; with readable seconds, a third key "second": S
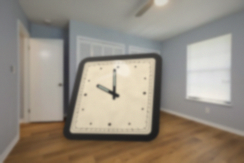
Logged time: {"hour": 9, "minute": 59}
